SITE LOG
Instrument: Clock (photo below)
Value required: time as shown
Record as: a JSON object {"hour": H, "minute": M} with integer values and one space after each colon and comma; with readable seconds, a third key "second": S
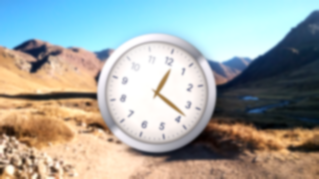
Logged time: {"hour": 12, "minute": 18}
